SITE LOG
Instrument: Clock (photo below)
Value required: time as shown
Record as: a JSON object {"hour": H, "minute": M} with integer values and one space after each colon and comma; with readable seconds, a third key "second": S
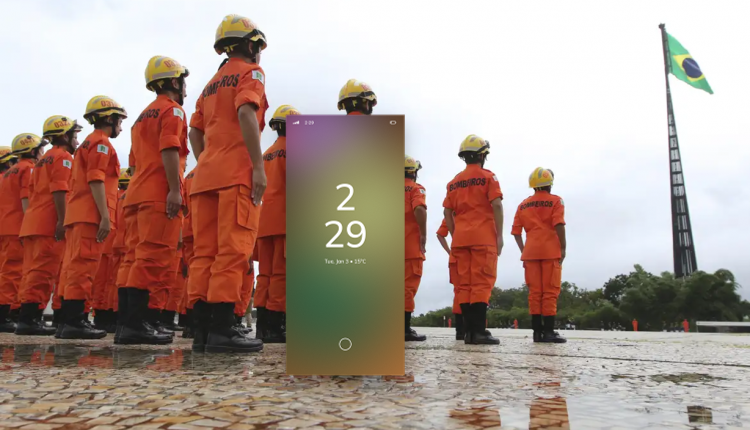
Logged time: {"hour": 2, "minute": 29}
